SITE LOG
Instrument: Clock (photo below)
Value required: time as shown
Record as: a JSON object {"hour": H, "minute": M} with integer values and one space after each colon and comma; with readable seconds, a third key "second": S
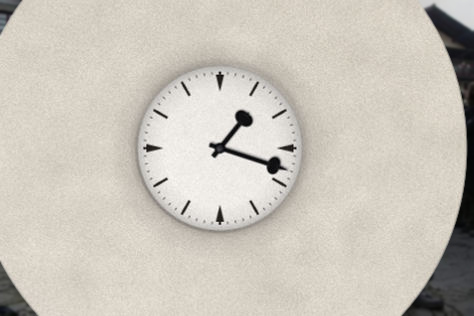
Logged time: {"hour": 1, "minute": 18}
